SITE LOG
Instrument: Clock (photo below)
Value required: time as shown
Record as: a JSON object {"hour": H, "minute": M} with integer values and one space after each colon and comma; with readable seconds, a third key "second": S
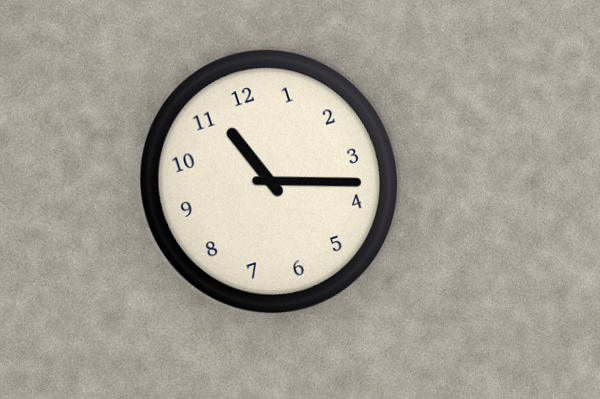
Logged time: {"hour": 11, "minute": 18}
